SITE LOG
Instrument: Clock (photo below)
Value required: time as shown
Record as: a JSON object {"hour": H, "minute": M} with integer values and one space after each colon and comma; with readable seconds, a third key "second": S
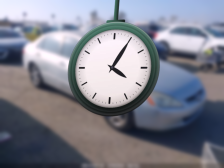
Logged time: {"hour": 4, "minute": 5}
